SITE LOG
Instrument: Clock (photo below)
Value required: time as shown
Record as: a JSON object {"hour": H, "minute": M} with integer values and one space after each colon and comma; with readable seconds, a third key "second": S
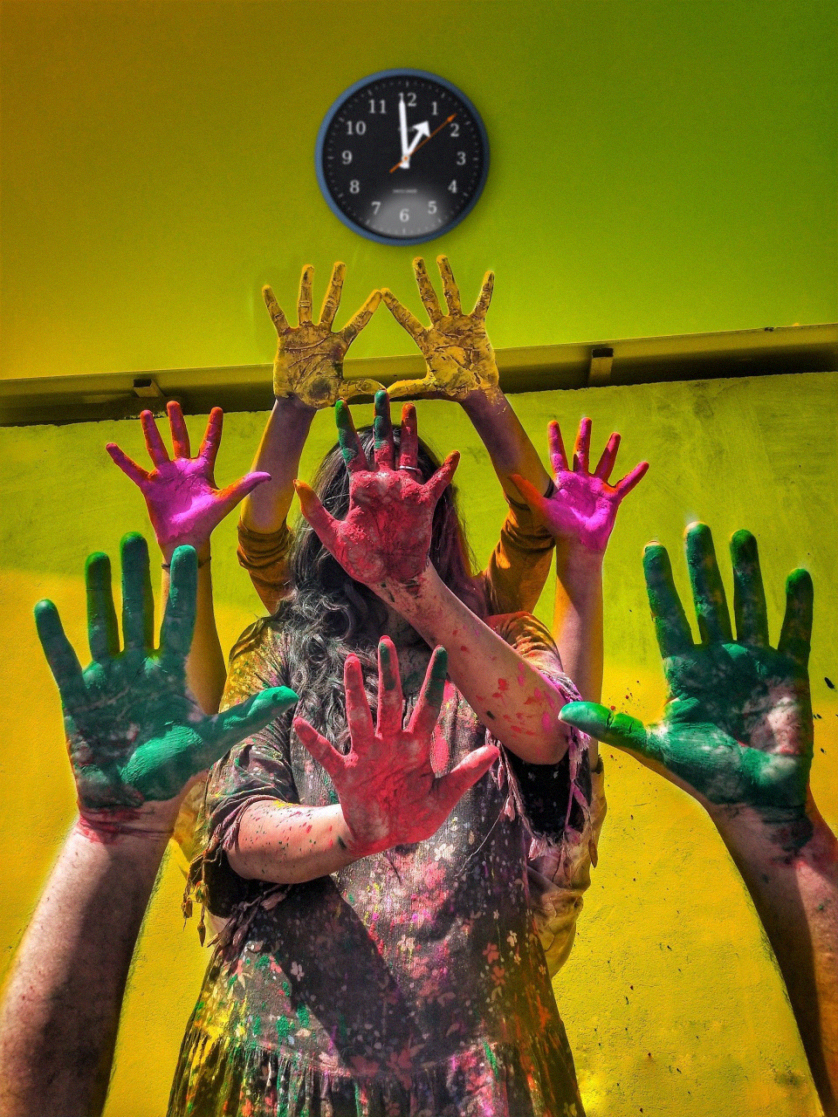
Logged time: {"hour": 12, "minute": 59, "second": 8}
